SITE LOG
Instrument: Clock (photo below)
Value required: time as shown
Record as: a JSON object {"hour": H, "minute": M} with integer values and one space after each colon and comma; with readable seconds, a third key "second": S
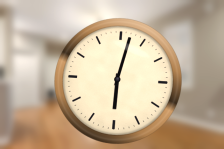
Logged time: {"hour": 6, "minute": 2}
